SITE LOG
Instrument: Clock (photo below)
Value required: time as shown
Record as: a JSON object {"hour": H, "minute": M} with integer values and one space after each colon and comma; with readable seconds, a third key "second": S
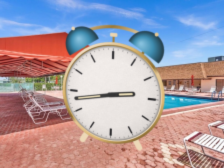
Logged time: {"hour": 2, "minute": 43}
